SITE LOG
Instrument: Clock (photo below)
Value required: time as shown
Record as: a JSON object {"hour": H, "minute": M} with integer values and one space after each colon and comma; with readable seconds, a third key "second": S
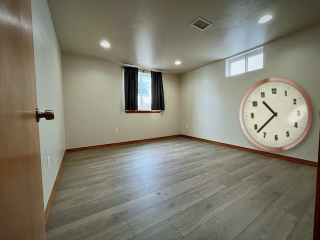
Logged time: {"hour": 10, "minute": 38}
